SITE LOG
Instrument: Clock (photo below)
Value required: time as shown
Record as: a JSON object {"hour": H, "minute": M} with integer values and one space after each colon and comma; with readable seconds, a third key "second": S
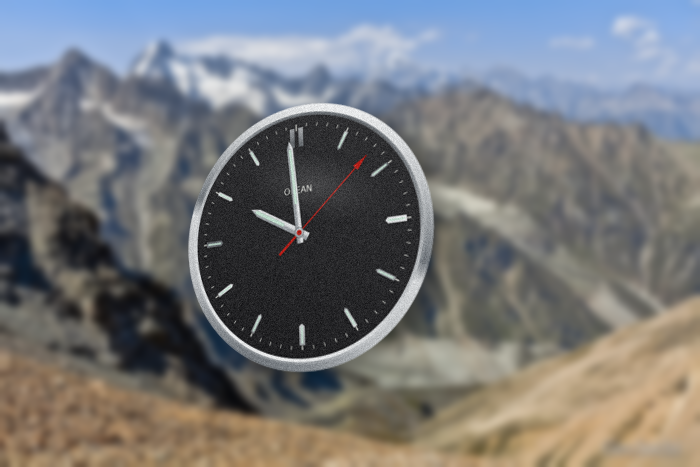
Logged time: {"hour": 9, "minute": 59, "second": 8}
